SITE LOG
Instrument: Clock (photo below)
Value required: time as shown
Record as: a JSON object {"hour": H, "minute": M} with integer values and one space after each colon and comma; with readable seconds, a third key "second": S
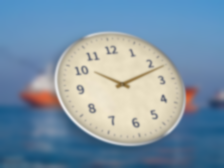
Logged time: {"hour": 10, "minute": 12}
